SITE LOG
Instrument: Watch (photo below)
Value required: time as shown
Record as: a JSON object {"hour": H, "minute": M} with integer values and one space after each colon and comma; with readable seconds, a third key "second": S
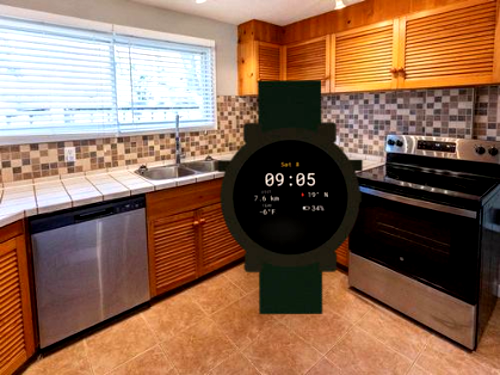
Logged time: {"hour": 9, "minute": 5}
